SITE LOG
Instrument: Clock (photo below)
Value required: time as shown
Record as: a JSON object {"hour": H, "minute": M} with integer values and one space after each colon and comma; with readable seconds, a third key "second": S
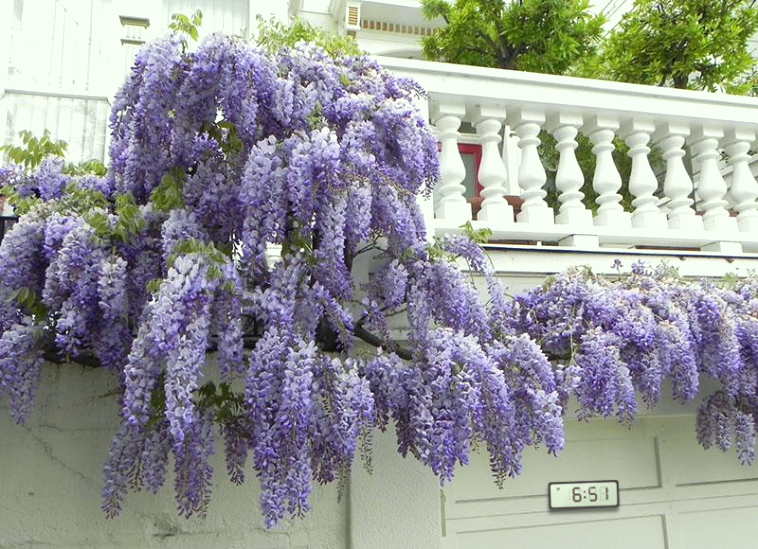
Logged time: {"hour": 6, "minute": 51}
